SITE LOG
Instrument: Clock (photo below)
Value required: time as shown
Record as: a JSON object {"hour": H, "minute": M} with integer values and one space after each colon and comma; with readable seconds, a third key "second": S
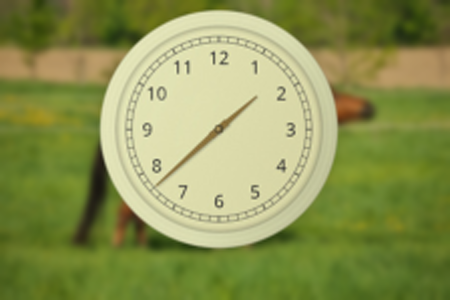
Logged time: {"hour": 1, "minute": 38}
